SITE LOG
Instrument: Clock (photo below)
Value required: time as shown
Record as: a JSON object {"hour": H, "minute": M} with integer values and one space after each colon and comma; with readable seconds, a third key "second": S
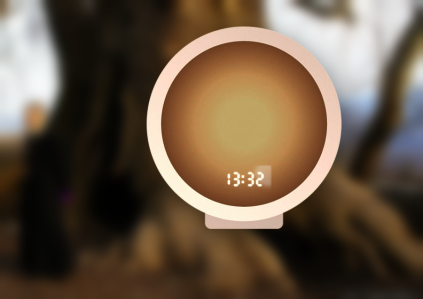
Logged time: {"hour": 13, "minute": 32}
